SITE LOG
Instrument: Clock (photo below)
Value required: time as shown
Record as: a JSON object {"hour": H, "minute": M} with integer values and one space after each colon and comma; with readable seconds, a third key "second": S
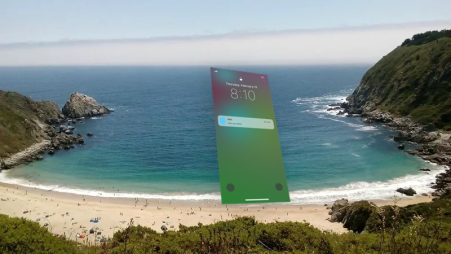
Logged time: {"hour": 8, "minute": 10}
